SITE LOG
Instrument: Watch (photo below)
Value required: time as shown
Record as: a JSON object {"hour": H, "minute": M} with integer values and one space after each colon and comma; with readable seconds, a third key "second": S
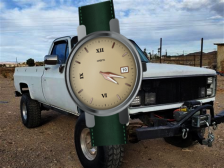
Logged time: {"hour": 4, "minute": 18}
